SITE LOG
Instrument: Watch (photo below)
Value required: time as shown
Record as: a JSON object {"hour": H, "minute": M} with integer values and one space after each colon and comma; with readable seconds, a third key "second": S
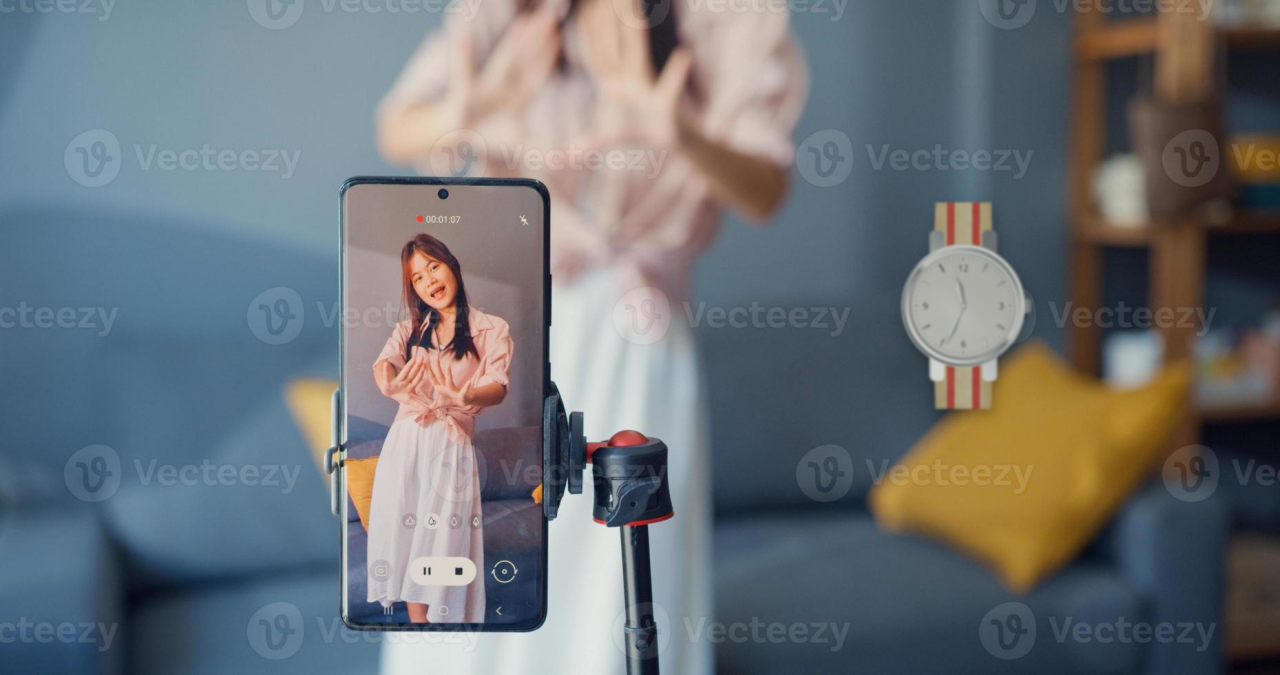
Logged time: {"hour": 11, "minute": 34}
